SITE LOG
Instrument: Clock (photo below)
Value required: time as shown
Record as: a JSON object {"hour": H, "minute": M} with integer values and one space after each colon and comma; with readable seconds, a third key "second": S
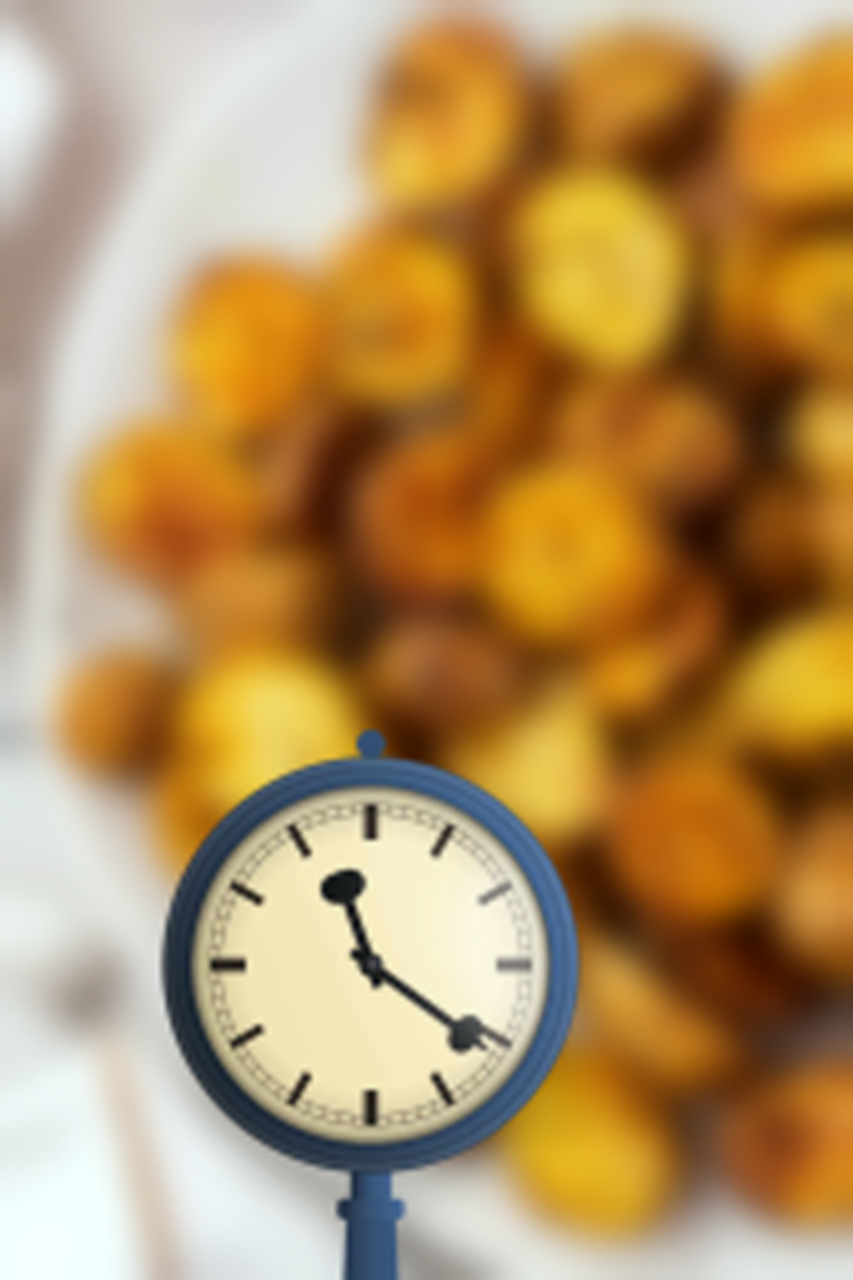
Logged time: {"hour": 11, "minute": 21}
